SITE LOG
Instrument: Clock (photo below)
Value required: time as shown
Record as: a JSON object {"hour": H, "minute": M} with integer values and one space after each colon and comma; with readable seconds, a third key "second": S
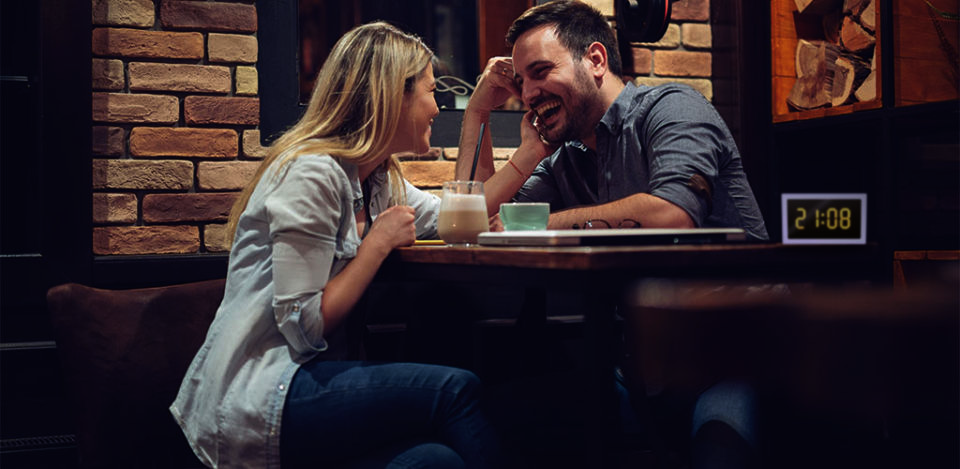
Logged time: {"hour": 21, "minute": 8}
